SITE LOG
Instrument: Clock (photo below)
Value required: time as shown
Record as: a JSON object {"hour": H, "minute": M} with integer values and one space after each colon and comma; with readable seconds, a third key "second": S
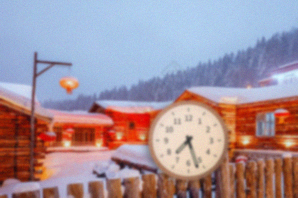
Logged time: {"hour": 7, "minute": 27}
